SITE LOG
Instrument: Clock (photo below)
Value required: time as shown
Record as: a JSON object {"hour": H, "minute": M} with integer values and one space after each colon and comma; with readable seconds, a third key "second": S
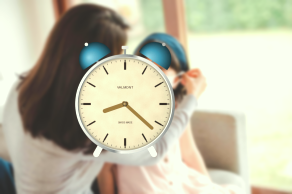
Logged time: {"hour": 8, "minute": 22}
